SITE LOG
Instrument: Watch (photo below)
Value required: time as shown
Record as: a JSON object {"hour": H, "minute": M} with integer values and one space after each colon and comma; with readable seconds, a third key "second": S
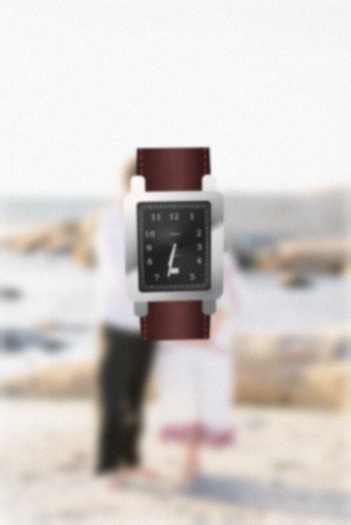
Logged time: {"hour": 6, "minute": 32}
